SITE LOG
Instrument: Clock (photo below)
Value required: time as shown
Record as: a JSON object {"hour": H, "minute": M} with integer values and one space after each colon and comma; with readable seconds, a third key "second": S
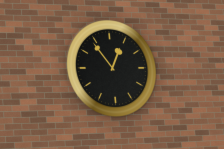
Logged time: {"hour": 12, "minute": 54}
